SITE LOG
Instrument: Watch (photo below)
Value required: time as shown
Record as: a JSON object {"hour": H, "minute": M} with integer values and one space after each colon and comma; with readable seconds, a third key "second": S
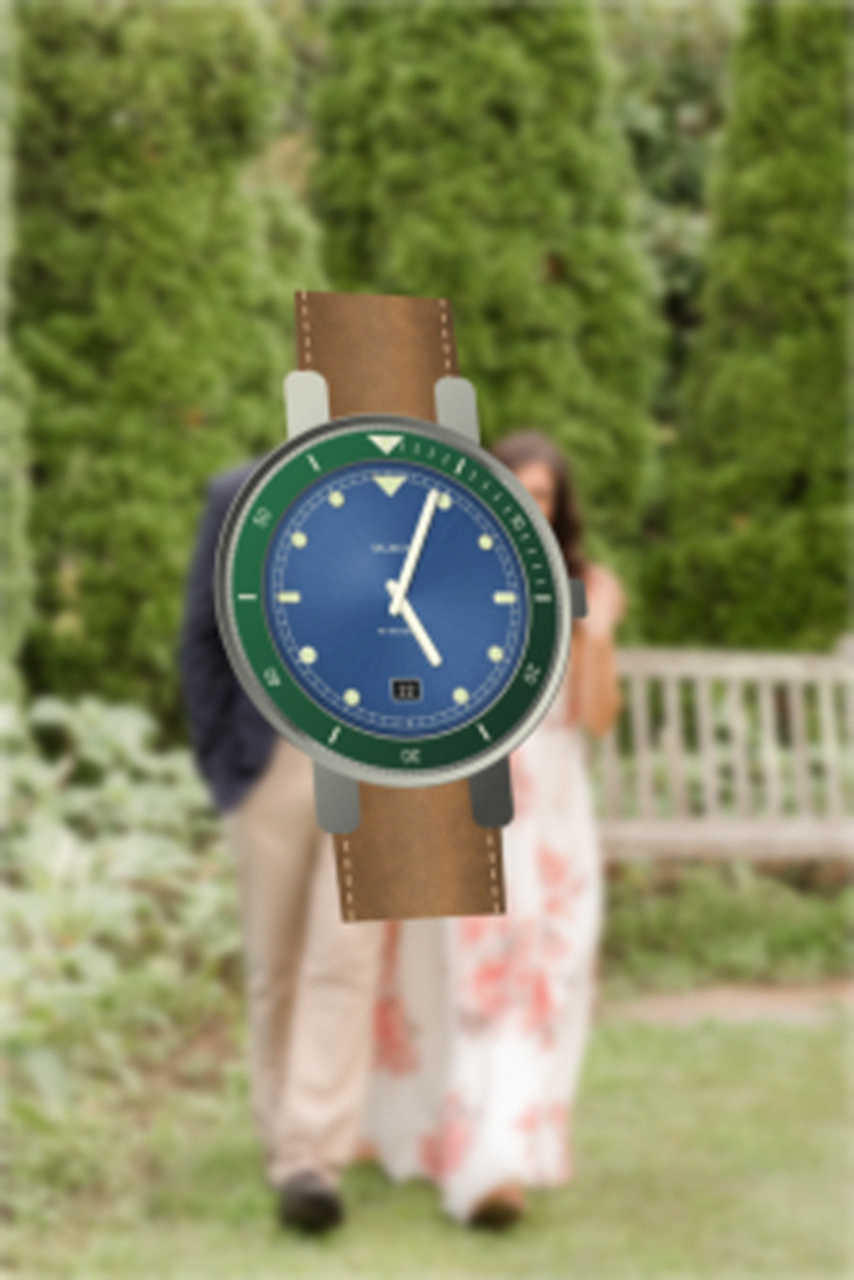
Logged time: {"hour": 5, "minute": 4}
